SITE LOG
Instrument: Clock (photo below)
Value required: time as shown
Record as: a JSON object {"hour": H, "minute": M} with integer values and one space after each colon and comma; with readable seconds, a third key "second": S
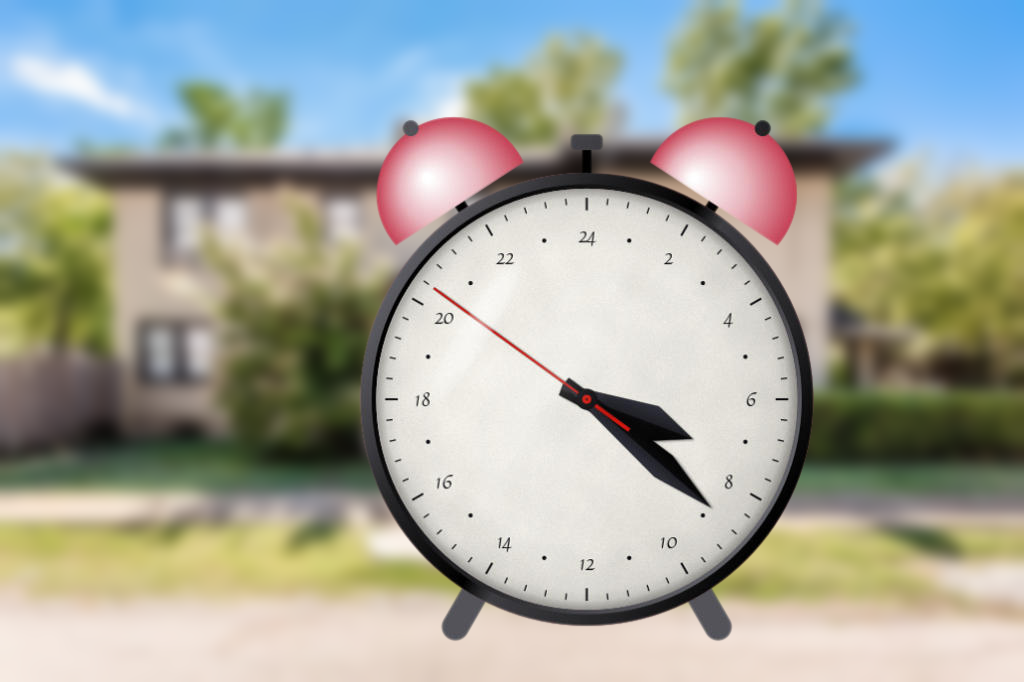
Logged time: {"hour": 7, "minute": 21, "second": 51}
